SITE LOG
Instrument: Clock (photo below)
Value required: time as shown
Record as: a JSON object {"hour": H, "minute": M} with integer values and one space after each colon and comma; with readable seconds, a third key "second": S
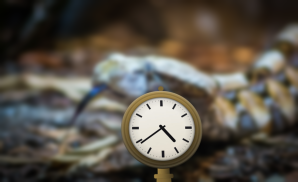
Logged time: {"hour": 4, "minute": 39}
